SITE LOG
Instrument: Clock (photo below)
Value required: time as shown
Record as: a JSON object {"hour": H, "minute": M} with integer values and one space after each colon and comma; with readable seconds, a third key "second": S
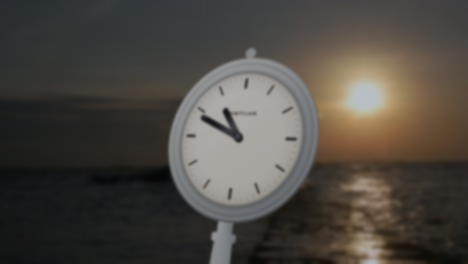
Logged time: {"hour": 10, "minute": 49}
